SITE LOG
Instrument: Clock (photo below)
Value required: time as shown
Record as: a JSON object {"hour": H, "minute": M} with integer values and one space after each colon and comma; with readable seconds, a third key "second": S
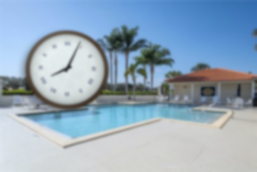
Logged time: {"hour": 8, "minute": 4}
